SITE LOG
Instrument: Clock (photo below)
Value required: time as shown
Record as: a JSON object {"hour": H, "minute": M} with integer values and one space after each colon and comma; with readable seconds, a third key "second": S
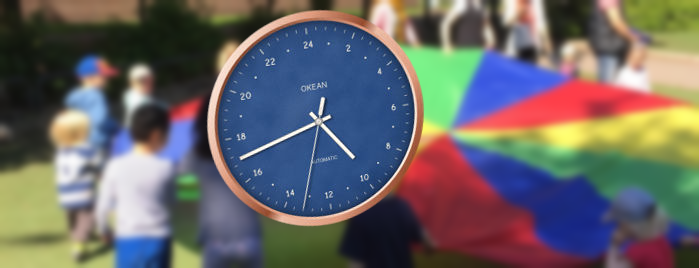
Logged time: {"hour": 9, "minute": 42, "second": 33}
